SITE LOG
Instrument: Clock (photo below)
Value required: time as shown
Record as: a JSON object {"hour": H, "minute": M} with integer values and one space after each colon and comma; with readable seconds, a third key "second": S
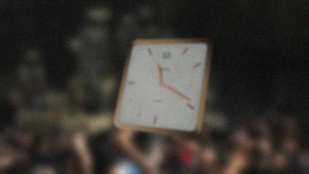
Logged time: {"hour": 11, "minute": 19}
